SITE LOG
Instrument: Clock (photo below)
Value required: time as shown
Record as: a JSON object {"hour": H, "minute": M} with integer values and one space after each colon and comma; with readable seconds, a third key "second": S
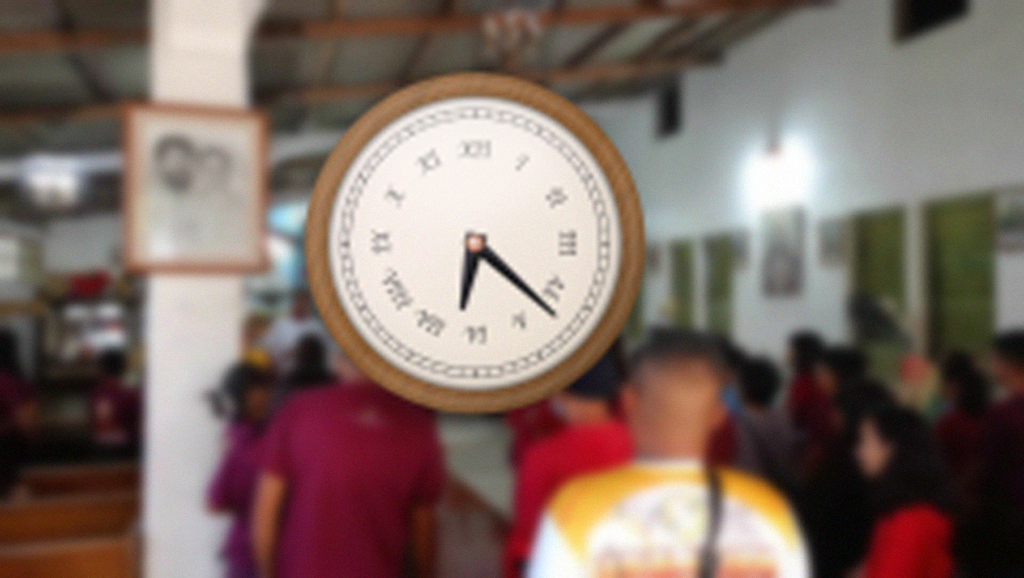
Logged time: {"hour": 6, "minute": 22}
